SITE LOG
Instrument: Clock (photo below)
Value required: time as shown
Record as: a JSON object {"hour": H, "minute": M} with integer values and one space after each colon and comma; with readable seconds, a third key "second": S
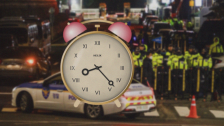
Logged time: {"hour": 8, "minute": 23}
